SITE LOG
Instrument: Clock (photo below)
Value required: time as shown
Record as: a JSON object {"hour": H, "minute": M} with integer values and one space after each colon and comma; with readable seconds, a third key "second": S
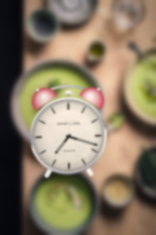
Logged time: {"hour": 7, "minute": 18}
